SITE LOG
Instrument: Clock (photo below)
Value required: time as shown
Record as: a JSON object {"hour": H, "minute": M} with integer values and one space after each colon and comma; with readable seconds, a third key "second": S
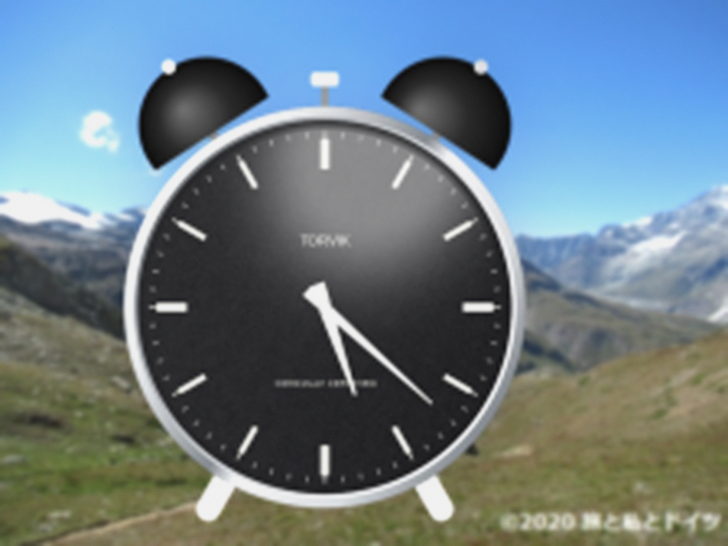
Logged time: {"hour": 5, "minute": 22}
